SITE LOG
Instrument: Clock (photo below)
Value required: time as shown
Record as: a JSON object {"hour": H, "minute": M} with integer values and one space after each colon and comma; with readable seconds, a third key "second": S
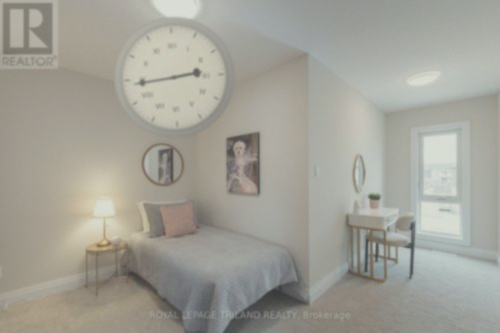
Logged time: {"hour": 2, "minute": 44}
